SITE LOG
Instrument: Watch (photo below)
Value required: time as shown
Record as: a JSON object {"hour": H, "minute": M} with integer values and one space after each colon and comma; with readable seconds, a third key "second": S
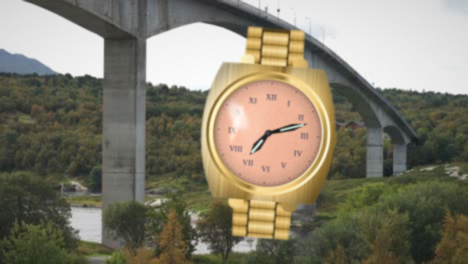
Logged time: {"hour": 7, "minute": 12}
